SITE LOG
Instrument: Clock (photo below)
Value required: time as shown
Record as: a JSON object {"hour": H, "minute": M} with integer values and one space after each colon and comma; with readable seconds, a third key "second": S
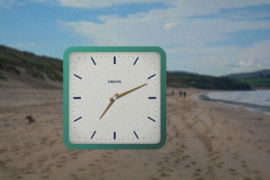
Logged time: {"hour": 7, "minute": 11}
